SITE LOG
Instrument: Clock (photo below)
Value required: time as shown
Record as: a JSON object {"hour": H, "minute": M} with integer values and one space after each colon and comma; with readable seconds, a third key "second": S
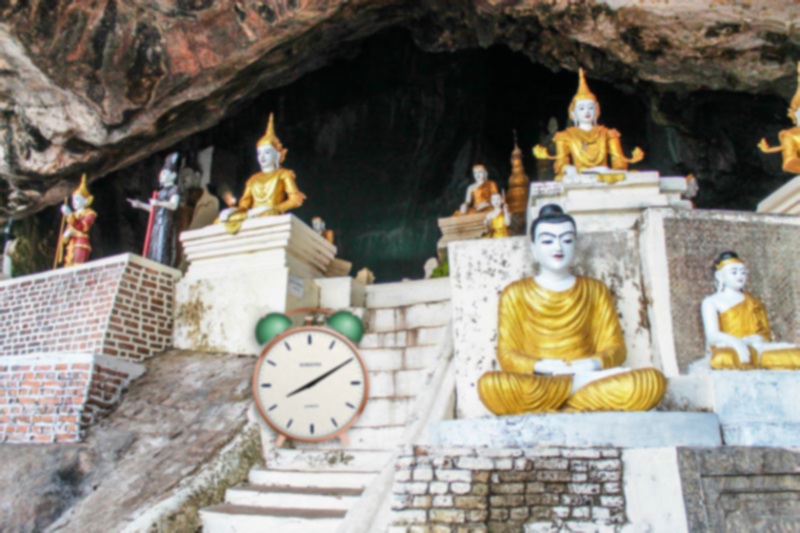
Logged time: {"hour": 8, "minute": 10}
